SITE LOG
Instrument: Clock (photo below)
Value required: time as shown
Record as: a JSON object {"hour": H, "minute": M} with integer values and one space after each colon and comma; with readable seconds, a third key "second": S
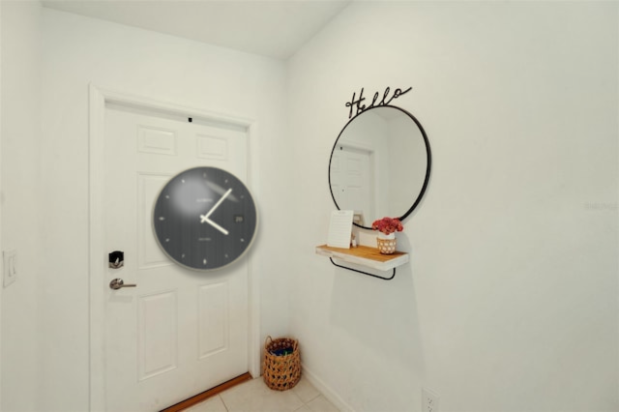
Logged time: {"hour": 4, "minute": 7}
